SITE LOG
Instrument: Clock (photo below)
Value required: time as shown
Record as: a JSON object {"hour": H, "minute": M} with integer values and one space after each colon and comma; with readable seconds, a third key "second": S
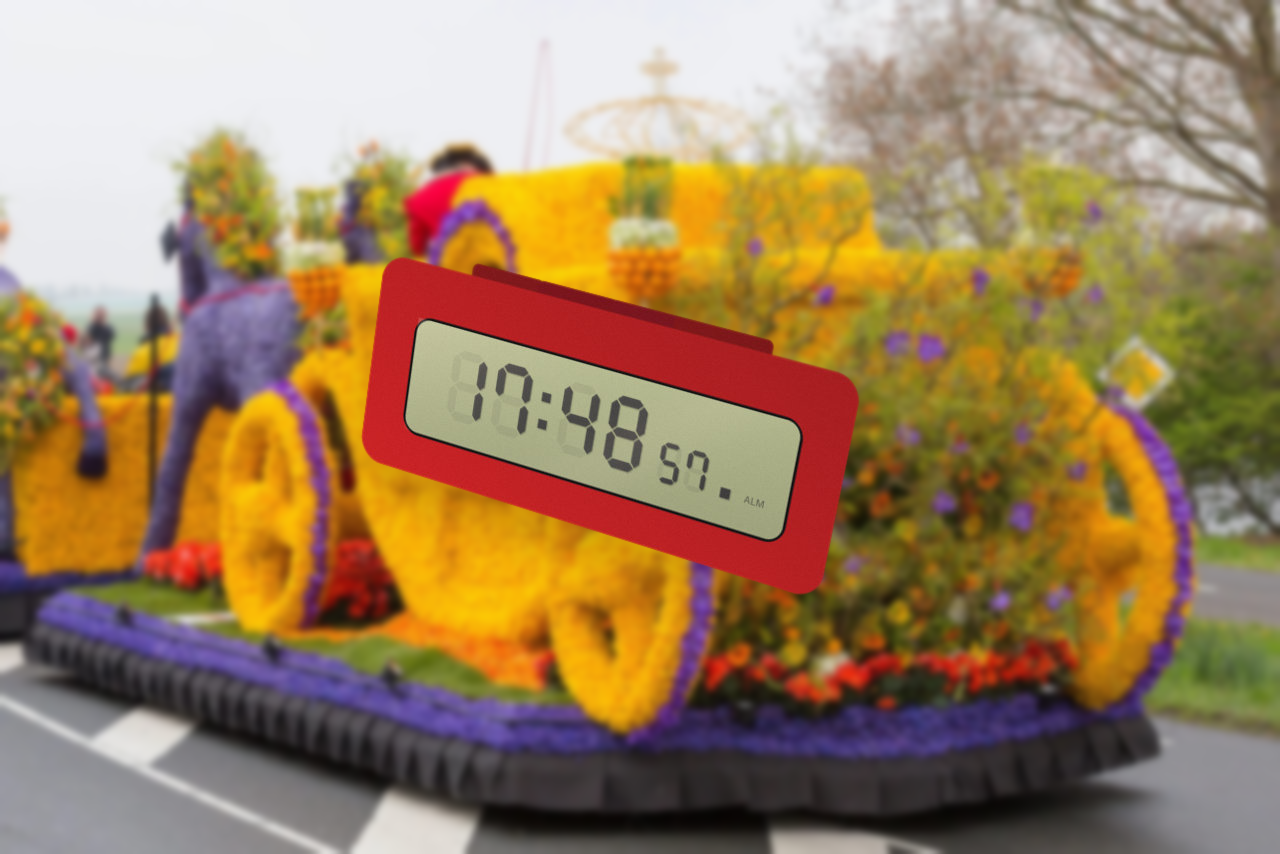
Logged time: {"hour": 17, "minute": 48, "second": 57}
